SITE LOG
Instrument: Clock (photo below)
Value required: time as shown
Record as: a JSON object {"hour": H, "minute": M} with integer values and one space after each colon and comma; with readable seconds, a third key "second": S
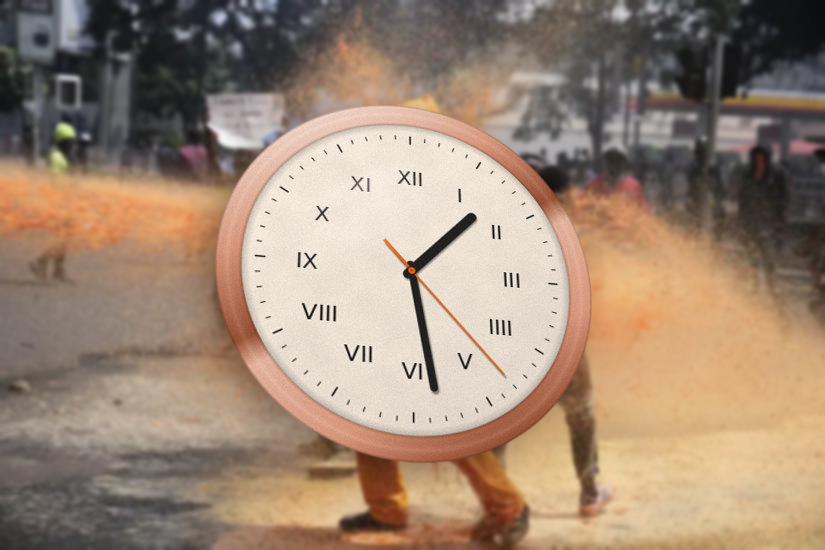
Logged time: {"hour": 1, "minute": 28, "second": 23}
